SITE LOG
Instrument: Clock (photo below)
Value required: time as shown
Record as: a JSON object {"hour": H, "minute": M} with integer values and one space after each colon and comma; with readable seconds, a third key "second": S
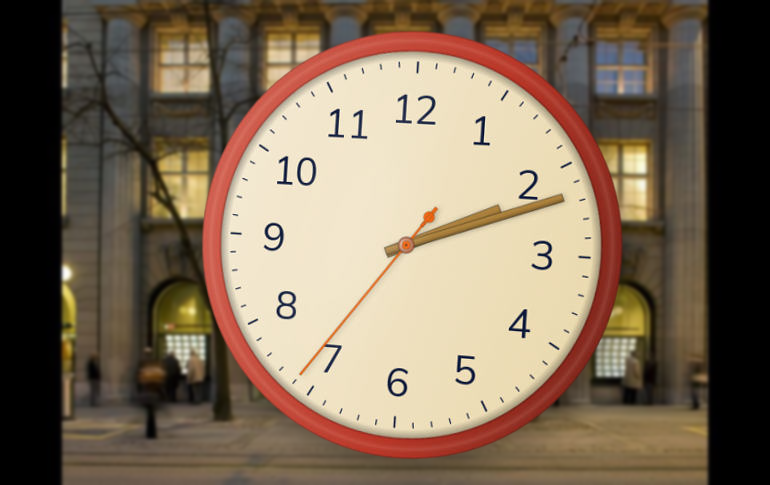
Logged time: {"hour": 2, "minute": 11, "second": 36}
